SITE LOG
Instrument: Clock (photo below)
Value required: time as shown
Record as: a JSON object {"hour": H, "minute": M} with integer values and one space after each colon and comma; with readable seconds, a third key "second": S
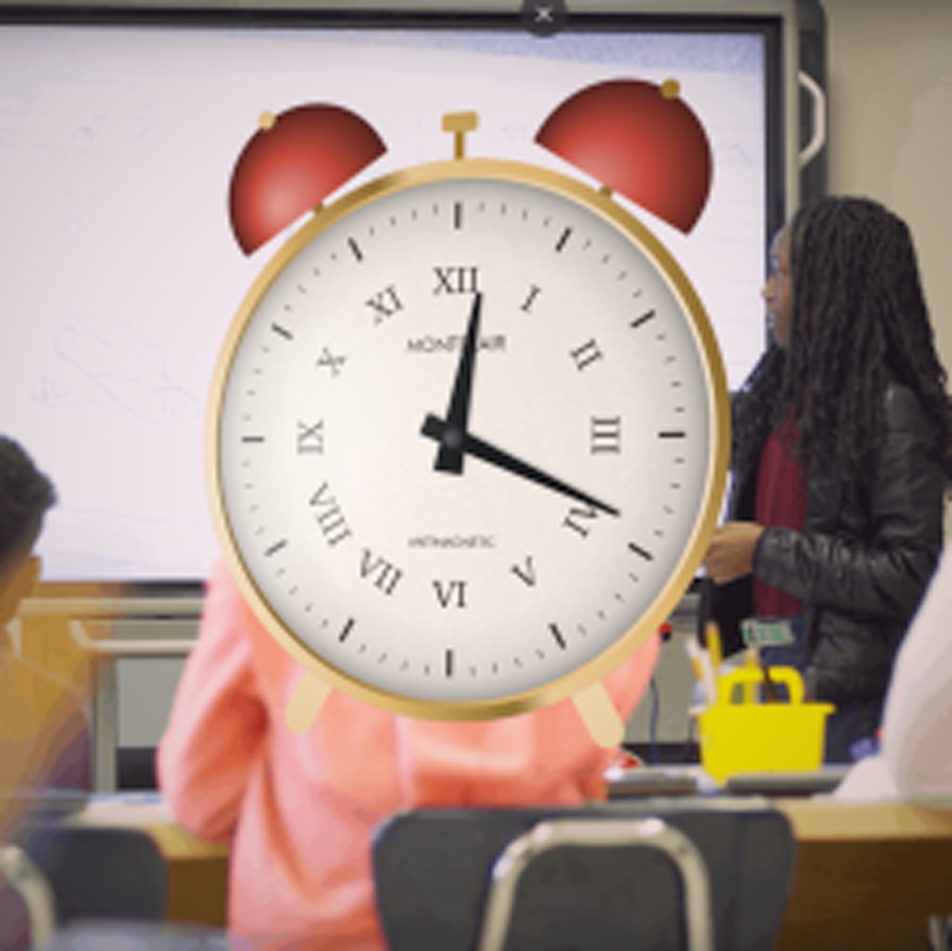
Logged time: {"hour": 12, "minute": 19}
